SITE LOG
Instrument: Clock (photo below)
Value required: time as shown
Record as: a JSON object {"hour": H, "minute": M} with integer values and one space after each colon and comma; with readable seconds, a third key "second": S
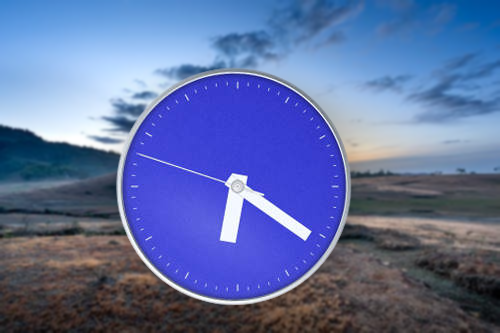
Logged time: {"hour": 6, "minute": 20, "second": 48}
